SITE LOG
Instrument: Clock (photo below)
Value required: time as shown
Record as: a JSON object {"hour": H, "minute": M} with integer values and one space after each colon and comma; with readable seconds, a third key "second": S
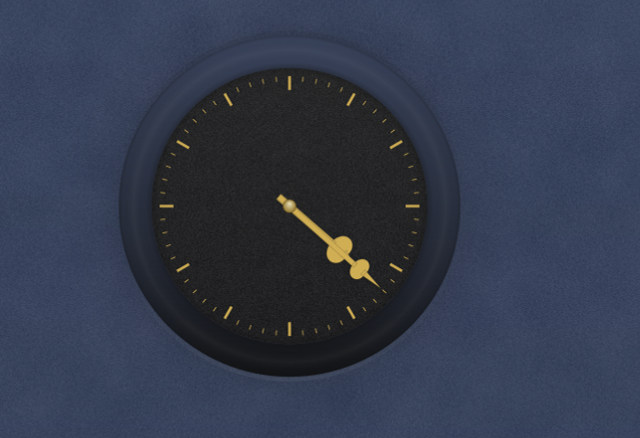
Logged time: {"hour": 4, "minute": 22}
